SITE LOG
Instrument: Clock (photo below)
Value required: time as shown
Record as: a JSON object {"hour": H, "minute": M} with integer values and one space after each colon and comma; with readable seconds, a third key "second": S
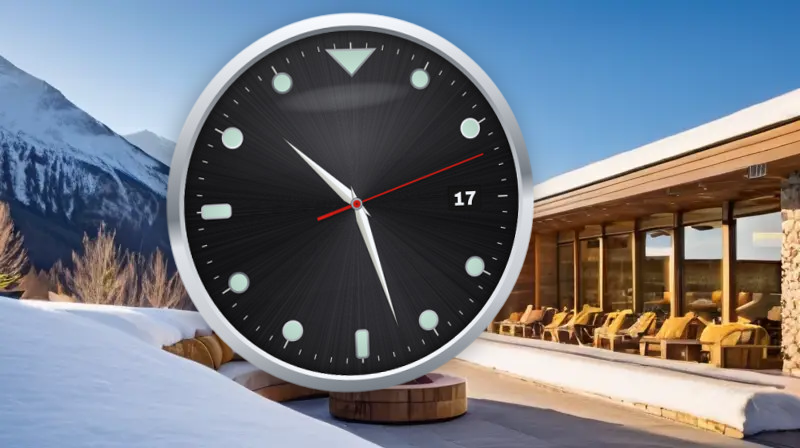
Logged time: {"hour": 10, "minute": 27, "second": 12}
